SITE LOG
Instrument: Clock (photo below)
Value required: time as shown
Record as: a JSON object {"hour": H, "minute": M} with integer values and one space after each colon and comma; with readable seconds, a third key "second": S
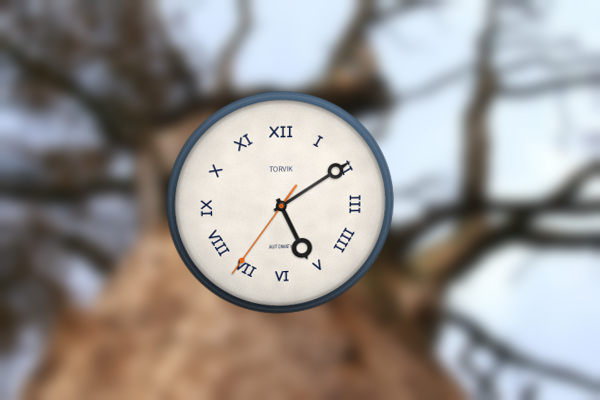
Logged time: {"hour": 5, "minute": 9, "second": 36}
